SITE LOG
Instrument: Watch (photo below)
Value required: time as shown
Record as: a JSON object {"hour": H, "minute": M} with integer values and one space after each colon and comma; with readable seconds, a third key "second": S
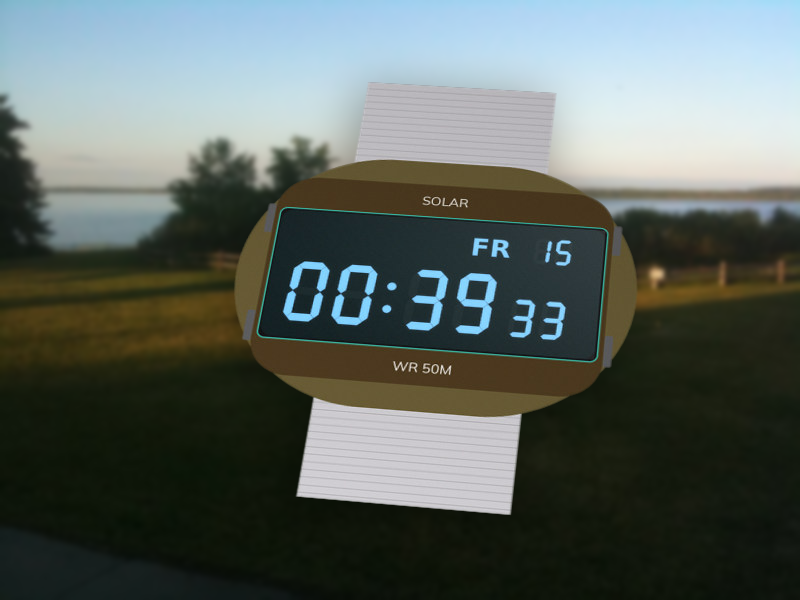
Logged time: {"hour": 0, "minute": 39, "second": 33}
